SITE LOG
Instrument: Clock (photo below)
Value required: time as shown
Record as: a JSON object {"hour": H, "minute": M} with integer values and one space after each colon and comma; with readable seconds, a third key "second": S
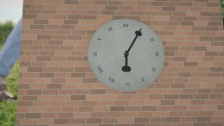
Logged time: {"hour": 6, "minute": 5}
